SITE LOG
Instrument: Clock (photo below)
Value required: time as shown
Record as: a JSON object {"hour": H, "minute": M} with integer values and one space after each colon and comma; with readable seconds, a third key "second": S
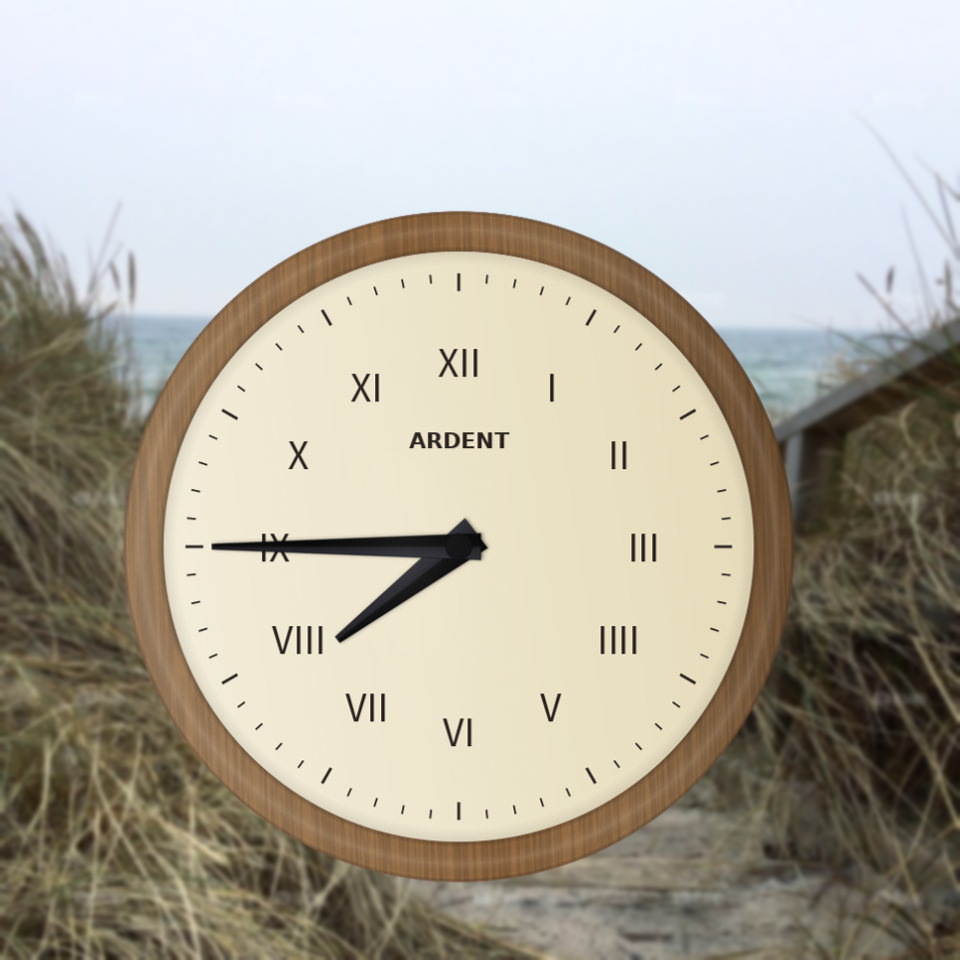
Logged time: {"hour": 7, "minute": 45}
